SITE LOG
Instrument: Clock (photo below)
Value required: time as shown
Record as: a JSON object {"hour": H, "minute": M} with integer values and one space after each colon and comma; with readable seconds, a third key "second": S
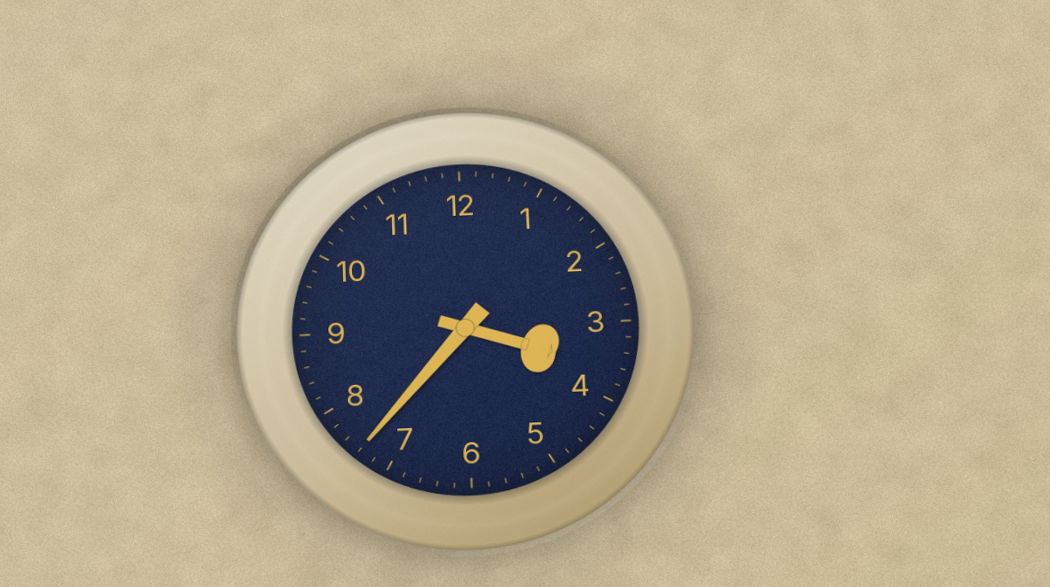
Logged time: {"hour": 3, "minute": 37}
